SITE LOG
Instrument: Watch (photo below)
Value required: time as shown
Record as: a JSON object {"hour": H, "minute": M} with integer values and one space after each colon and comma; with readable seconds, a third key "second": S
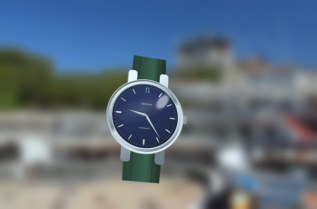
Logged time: {"hour": 9, "minute": 24}
